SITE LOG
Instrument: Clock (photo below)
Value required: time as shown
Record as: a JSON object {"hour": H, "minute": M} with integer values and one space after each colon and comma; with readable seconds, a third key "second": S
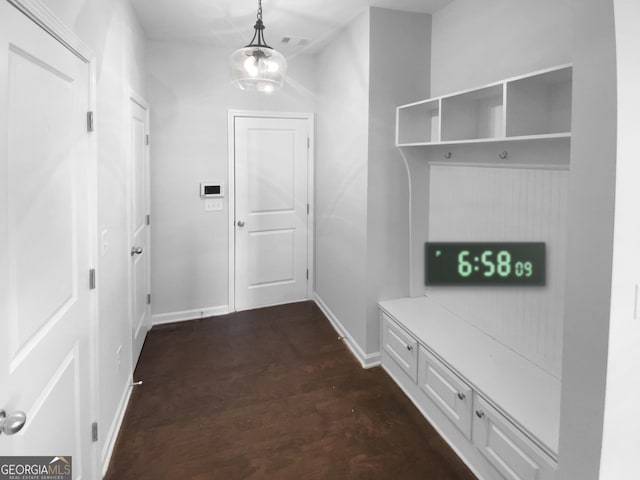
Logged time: {"hour": 6, "minute": 58, "second": 9}
